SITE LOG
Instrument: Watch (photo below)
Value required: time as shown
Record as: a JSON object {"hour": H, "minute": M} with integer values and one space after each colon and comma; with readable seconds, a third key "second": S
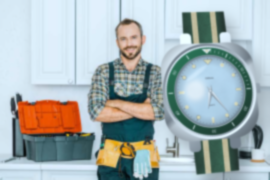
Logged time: {"hour": 6, "minute": 24}
